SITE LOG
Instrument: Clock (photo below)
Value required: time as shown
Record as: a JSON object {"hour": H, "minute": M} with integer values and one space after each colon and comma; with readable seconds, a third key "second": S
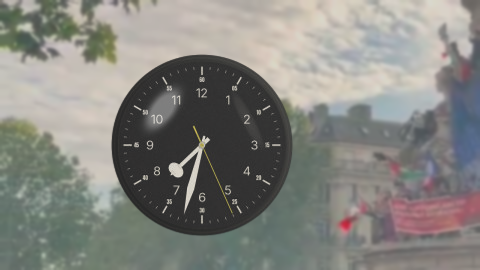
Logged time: {"hour": 7, "minute": 32, "second": 26}
